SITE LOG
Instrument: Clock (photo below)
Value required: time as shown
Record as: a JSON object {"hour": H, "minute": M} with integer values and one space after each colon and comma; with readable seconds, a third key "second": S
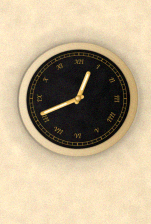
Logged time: {"hour": 12, "minute": 41}
